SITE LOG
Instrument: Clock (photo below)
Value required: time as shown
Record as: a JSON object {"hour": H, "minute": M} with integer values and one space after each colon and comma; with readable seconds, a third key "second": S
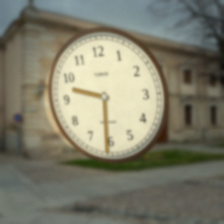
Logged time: {"hour": 9, "minute": 31}
